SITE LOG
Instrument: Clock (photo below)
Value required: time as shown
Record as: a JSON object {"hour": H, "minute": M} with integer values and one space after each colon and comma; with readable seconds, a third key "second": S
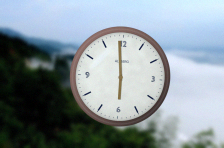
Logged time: {"hour": 5, "minute": 59}
